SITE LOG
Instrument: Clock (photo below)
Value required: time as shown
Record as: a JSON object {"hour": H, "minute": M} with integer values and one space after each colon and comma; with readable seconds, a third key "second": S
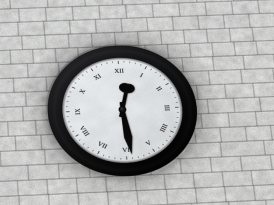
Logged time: {"hour": 12, "minute": 29}
